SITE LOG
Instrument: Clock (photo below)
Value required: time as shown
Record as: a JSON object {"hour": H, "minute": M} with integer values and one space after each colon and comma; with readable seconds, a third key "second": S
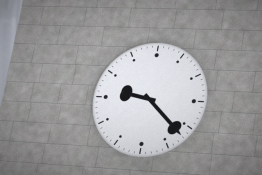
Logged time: {"hour": 9, "minute": 22}
